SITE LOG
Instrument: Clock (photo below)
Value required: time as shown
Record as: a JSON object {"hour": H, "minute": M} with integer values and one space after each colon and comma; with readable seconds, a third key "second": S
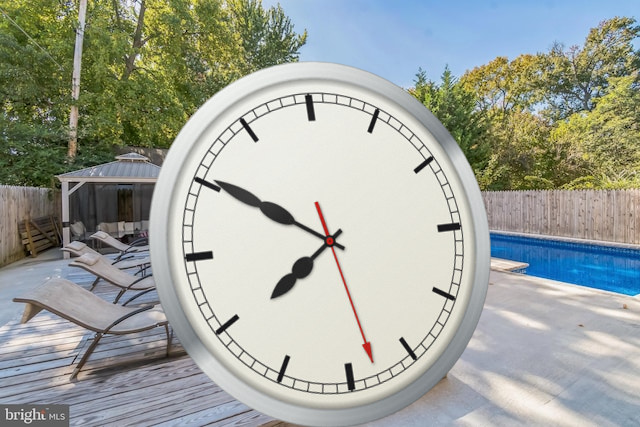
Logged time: {"hour": 7, "minute": 50, "second": 28}
